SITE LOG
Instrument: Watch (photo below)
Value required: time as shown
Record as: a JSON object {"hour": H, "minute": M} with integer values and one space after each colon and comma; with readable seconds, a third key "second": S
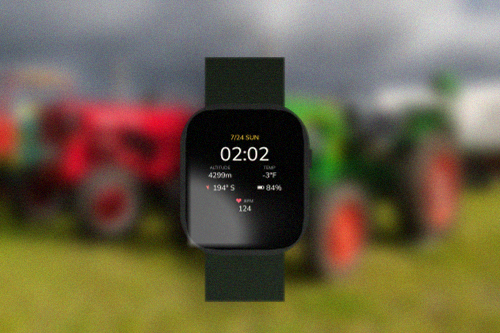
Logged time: {"hour": 2, "minute": 2}
